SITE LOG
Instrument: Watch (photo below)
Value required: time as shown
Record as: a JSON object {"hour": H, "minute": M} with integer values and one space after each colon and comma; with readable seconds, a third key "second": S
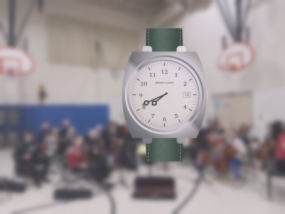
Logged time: {"hour": 7, "minute": 41}
